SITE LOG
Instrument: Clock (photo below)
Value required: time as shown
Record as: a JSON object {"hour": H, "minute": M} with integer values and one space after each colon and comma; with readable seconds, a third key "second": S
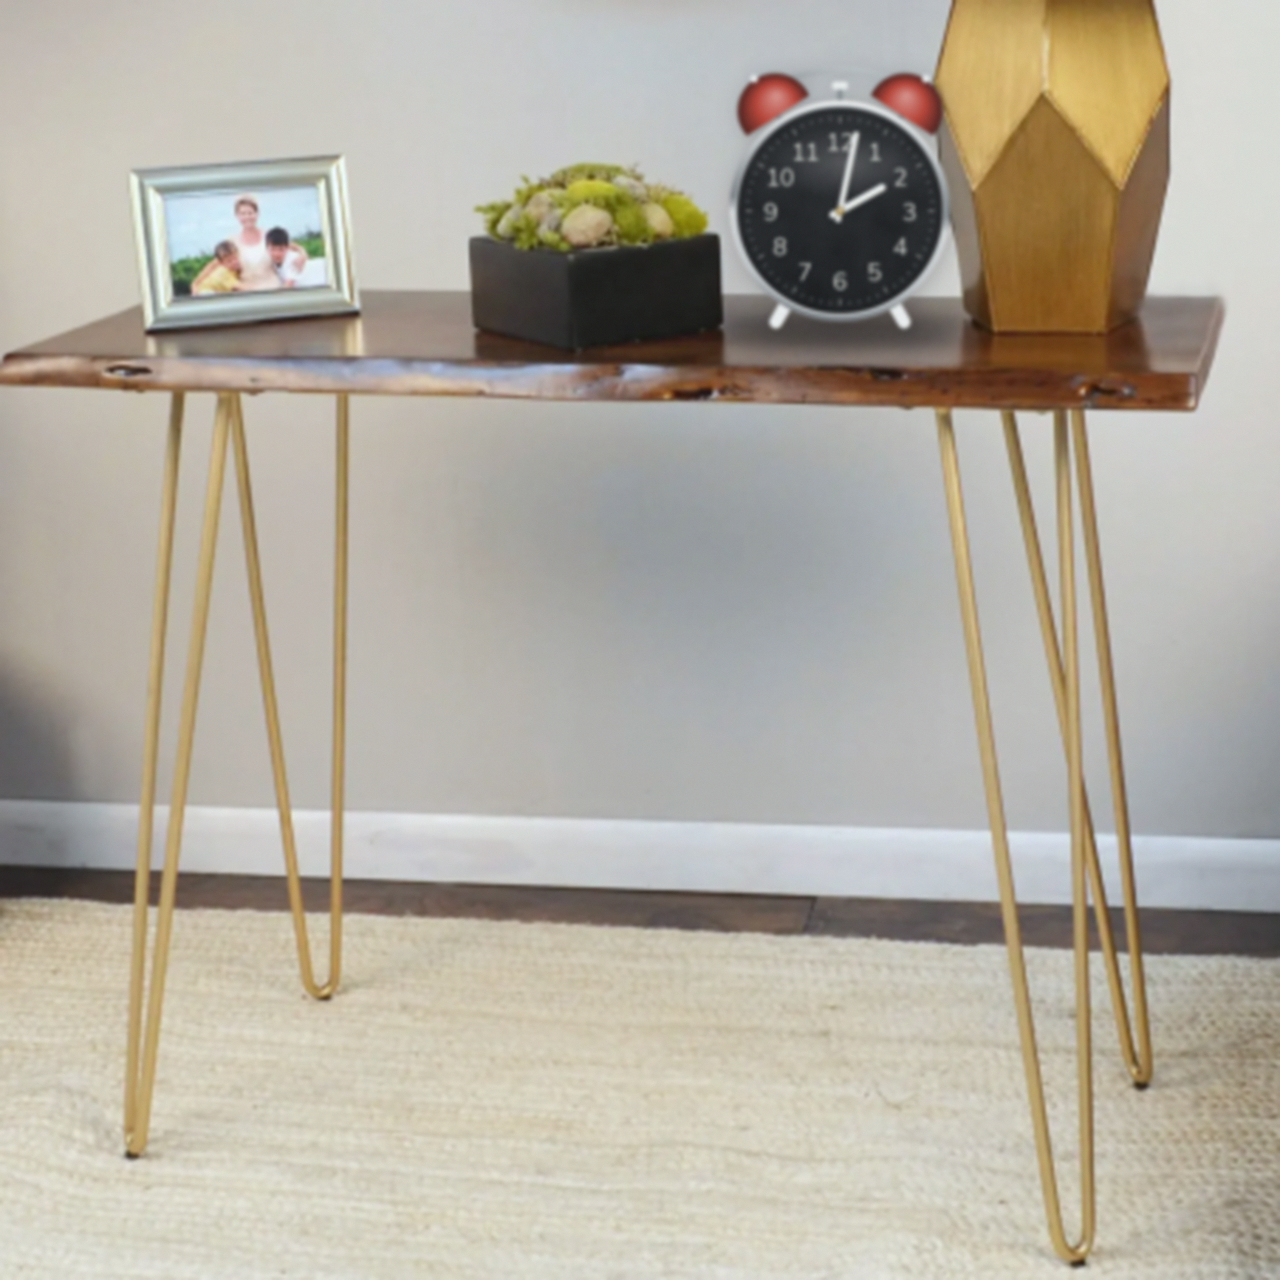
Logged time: {"hour": 2, "minute": 2}
